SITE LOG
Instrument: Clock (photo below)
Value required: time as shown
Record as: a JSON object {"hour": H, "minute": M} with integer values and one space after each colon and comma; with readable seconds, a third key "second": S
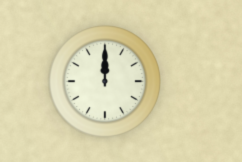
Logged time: {"hour": 12, "minute": 0}
